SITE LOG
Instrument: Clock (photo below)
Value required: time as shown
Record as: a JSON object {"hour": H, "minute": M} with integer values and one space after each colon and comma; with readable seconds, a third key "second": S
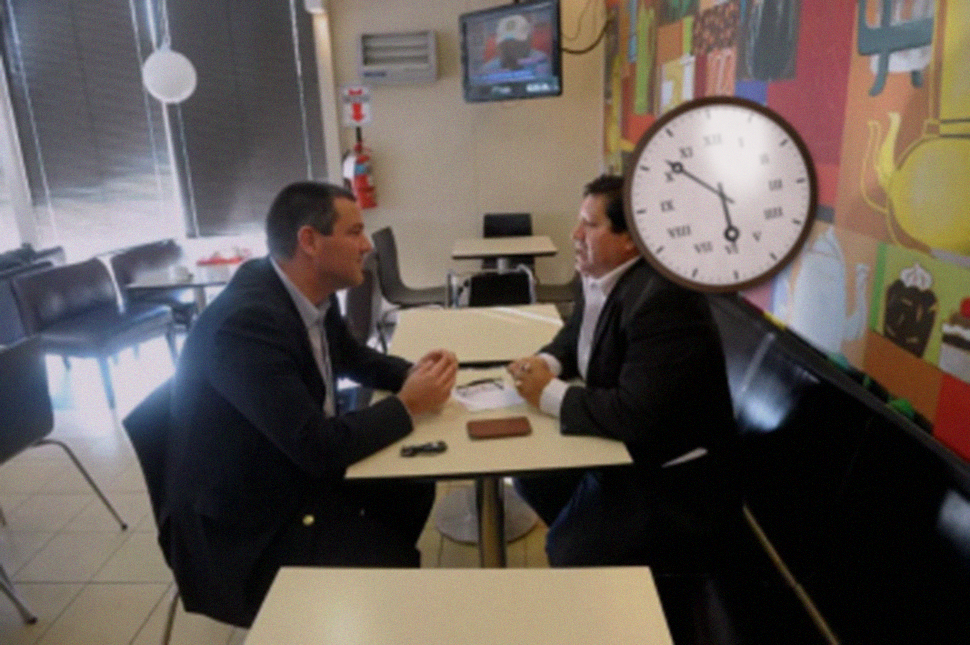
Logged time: {"hour": 5, "minute": 52}
